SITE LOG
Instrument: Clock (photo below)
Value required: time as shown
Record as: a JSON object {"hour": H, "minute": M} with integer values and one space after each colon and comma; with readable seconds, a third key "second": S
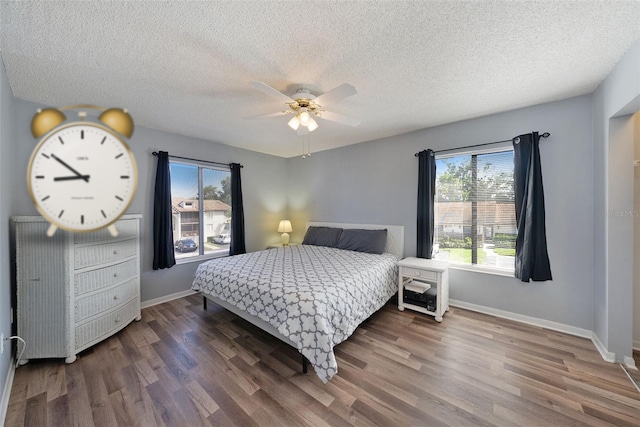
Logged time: {"hour": 8, "minute": 51}
